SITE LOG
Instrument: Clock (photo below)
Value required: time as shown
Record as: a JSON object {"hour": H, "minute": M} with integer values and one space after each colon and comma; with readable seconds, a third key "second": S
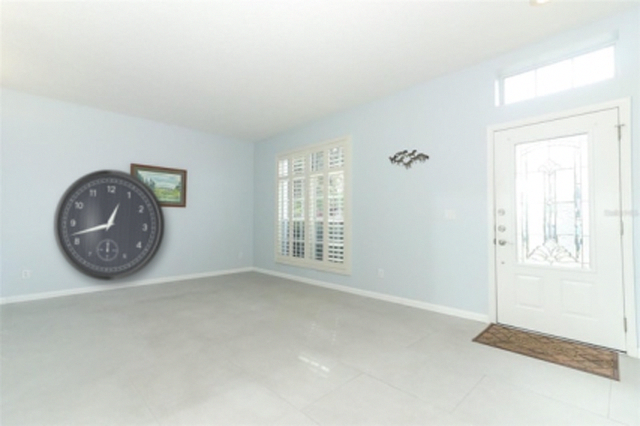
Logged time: {"hour": 12, "minute": 42}
